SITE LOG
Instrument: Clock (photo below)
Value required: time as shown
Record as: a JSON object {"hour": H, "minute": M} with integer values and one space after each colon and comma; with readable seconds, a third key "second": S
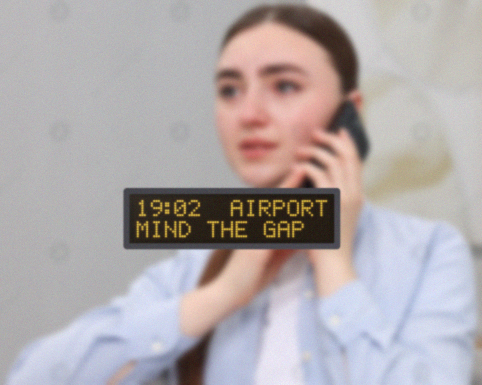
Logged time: {"hour": 19, "minute": 2}
